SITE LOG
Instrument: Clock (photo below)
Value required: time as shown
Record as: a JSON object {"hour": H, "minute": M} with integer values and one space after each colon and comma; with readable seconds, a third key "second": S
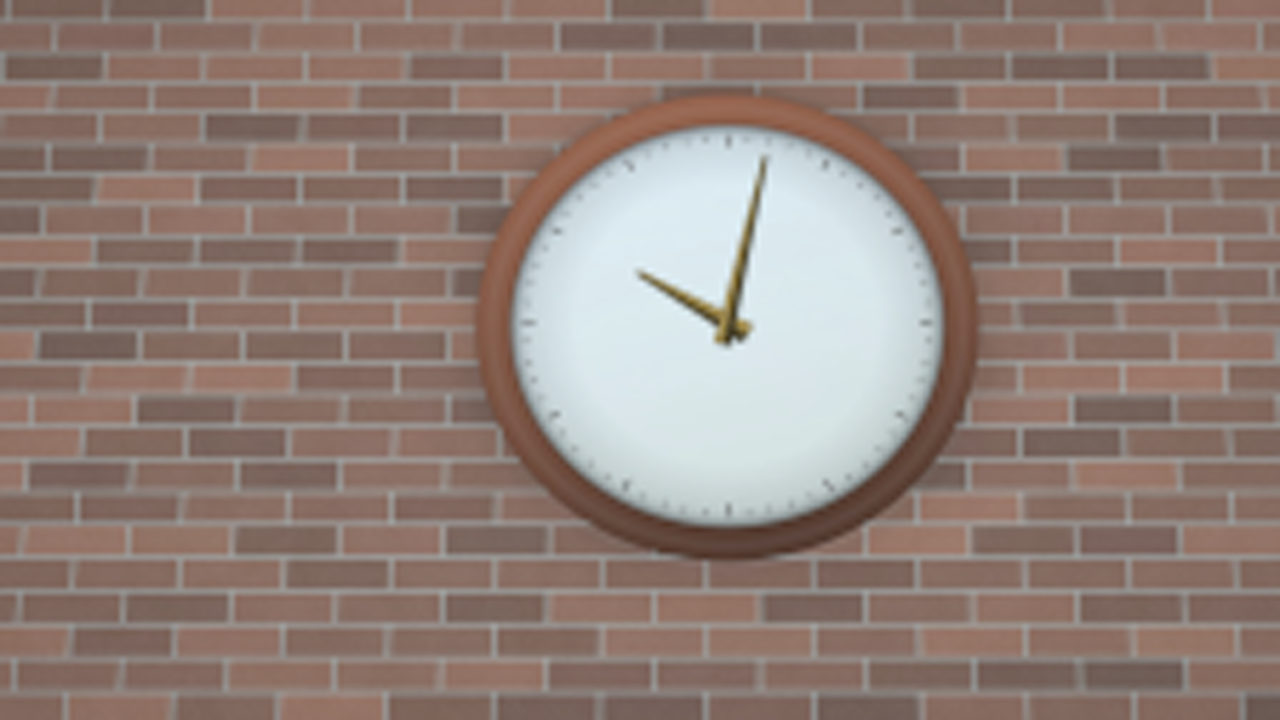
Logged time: {"hour": 10, "minute": 2}
